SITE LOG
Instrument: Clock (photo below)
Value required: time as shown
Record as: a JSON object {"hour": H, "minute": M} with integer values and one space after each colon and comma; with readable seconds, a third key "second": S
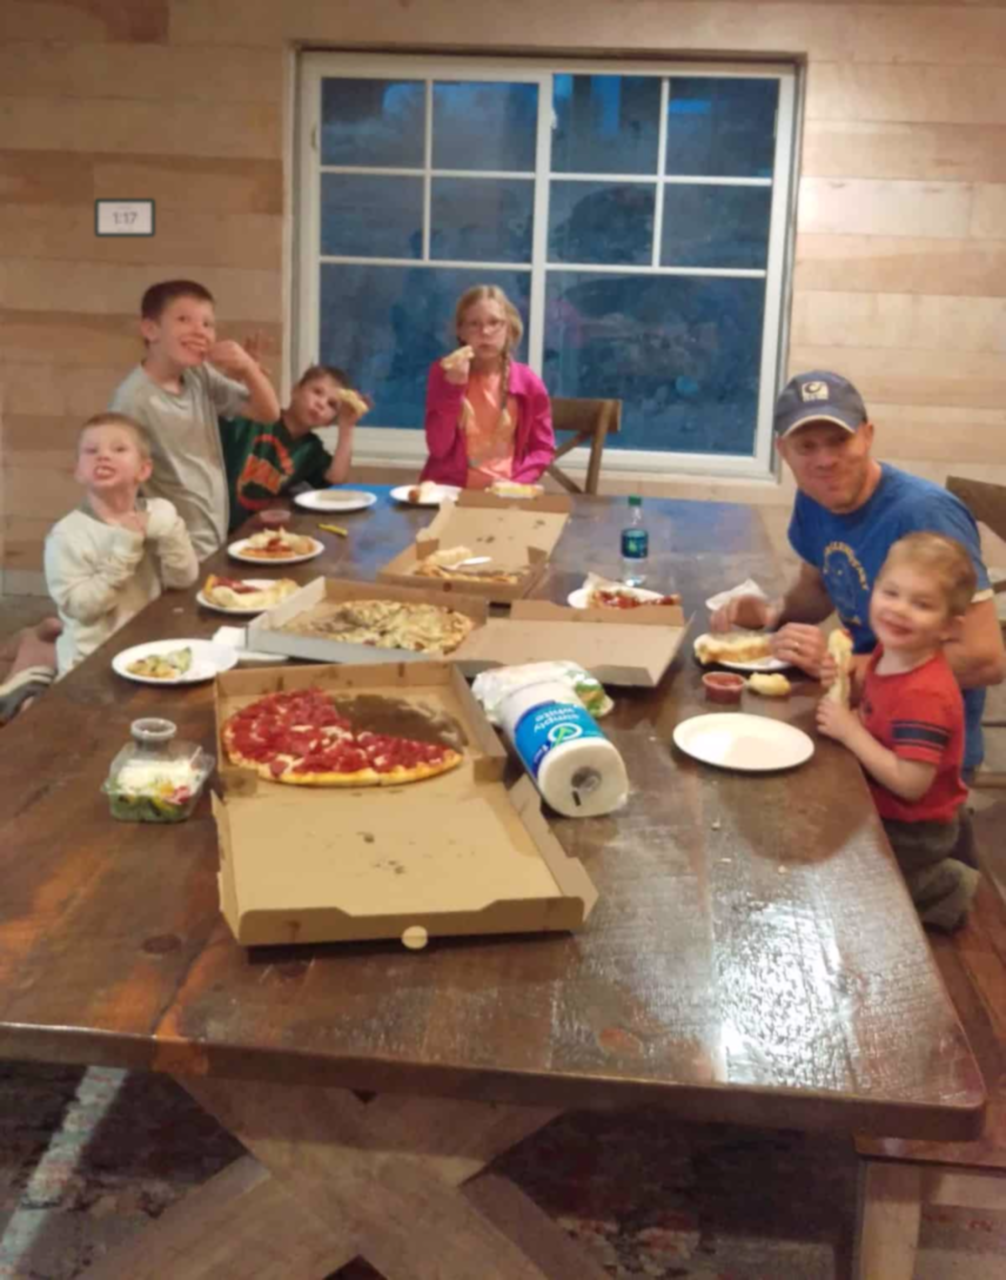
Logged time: {"hour": 1, "minute": 17}
